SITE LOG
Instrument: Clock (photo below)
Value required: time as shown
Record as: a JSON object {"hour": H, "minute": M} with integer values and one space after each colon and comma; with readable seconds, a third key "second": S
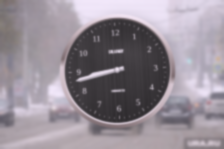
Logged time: {"hour": 8, "minute": 43}
